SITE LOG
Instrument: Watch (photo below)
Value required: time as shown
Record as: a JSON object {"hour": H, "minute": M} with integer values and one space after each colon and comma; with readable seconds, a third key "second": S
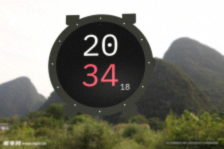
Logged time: {"hour": 20, "minute": 34}
